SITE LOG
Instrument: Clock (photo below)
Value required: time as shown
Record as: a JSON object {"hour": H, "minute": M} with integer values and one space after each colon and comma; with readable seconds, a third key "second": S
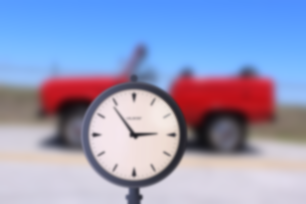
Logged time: {"hour": 2, "minute": 54}
